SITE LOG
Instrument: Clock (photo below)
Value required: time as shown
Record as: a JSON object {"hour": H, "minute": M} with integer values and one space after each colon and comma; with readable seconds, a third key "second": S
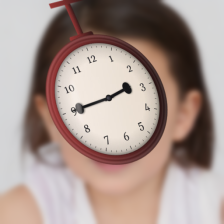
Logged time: {"hour": 2, "minute": 45}
